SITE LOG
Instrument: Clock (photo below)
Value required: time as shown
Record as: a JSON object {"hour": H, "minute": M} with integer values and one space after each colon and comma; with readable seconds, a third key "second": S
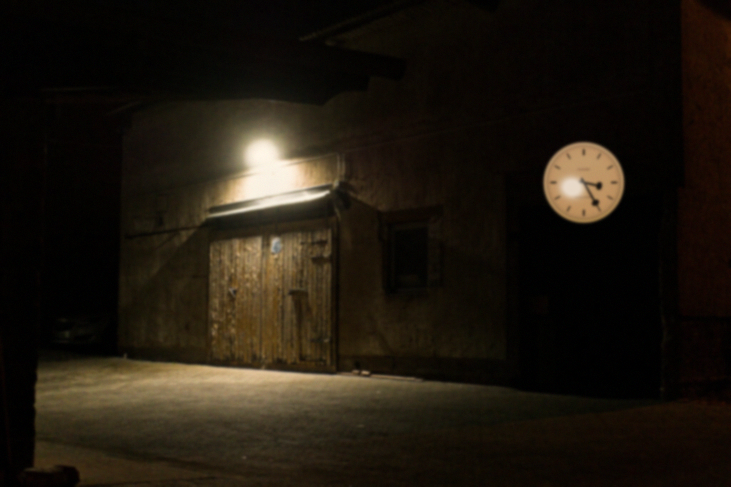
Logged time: {"hour": 3, "minute": 25}
